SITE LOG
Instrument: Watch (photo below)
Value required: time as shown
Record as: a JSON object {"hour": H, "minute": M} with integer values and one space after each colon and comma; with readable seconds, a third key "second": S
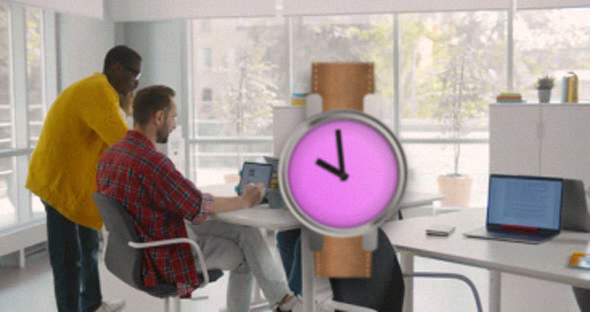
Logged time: {"hour": 9, "minute": 59}
